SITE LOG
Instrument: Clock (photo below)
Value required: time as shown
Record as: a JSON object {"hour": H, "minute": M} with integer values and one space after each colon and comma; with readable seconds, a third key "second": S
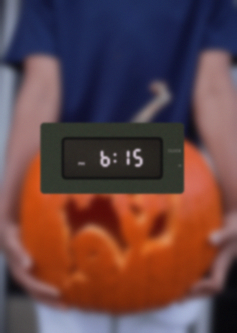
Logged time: {"hour": 6, "minute": 15}
